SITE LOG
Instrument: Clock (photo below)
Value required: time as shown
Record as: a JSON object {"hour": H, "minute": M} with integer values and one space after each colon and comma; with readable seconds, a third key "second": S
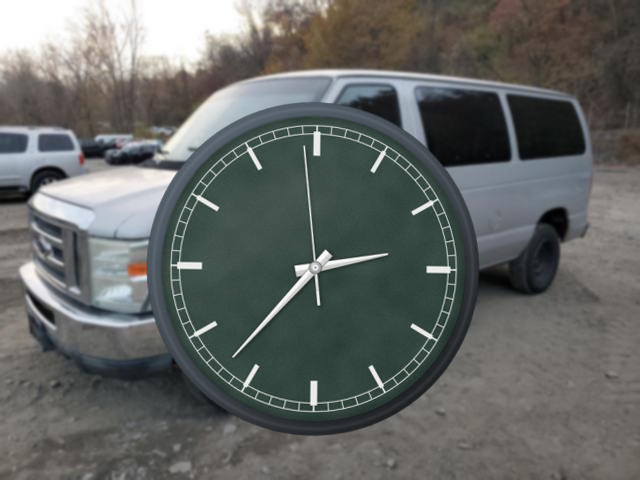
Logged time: {"hour": 2, "minute": 36, "second": 59}
